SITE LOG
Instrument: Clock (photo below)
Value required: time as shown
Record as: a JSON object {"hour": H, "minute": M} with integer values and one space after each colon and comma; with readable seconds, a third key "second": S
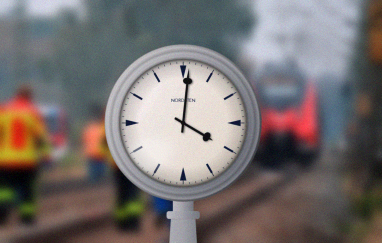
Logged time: {"hour": 4, "minute": 1}
